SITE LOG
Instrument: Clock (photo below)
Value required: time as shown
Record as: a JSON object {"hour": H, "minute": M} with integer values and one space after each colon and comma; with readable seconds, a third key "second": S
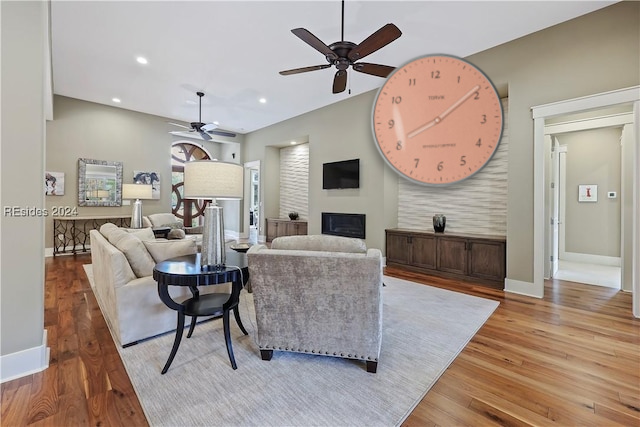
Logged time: {"hour": 8, "minute": 9}
